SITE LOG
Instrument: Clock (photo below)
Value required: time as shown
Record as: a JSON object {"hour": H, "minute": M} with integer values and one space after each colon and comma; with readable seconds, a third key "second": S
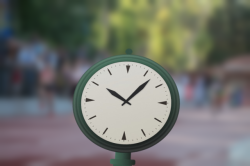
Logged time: {"hour": 10, "minute": 7}
